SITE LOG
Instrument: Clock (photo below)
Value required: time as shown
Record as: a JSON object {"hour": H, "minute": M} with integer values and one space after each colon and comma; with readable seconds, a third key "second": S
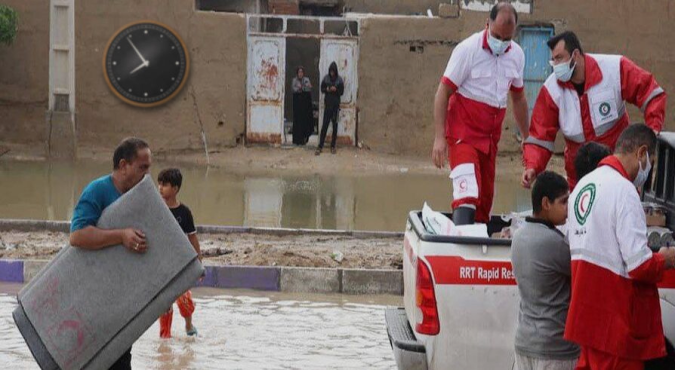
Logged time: {"hour": 7, "minute": 54}
